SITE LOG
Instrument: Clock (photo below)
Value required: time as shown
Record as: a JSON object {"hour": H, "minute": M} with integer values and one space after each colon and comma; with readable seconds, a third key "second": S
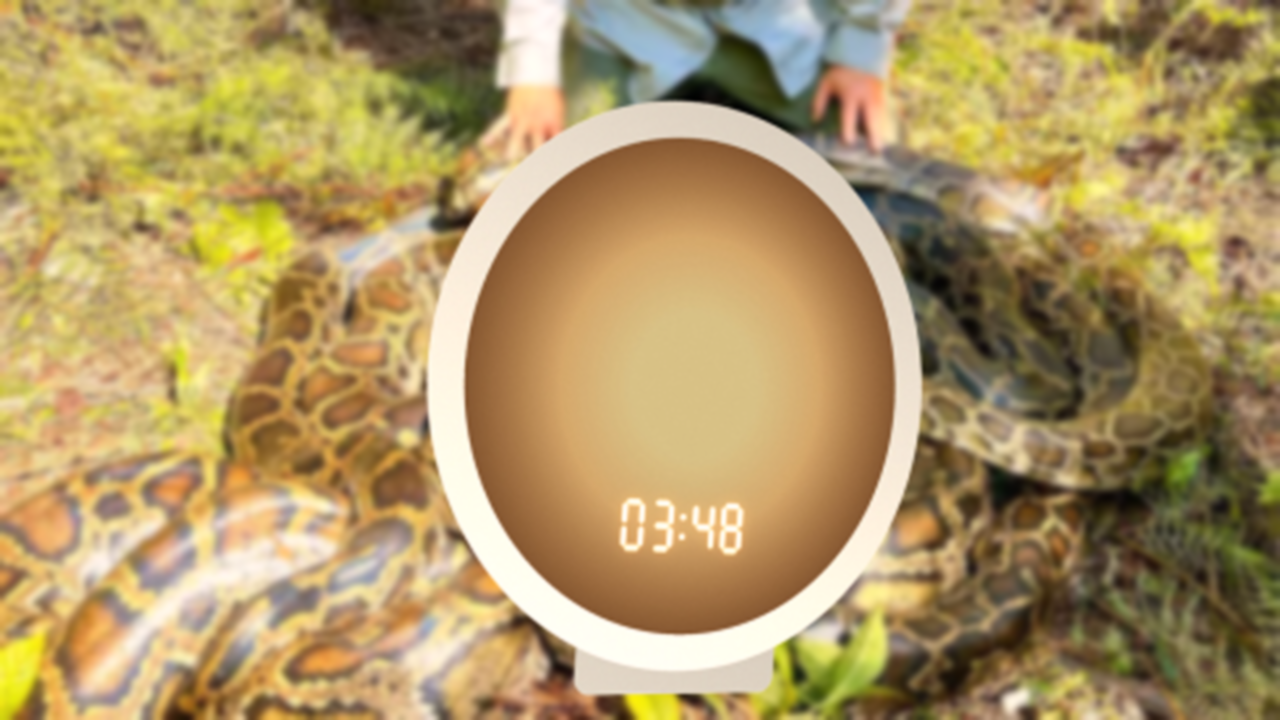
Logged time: {"hour": 3, "minute": 48}
